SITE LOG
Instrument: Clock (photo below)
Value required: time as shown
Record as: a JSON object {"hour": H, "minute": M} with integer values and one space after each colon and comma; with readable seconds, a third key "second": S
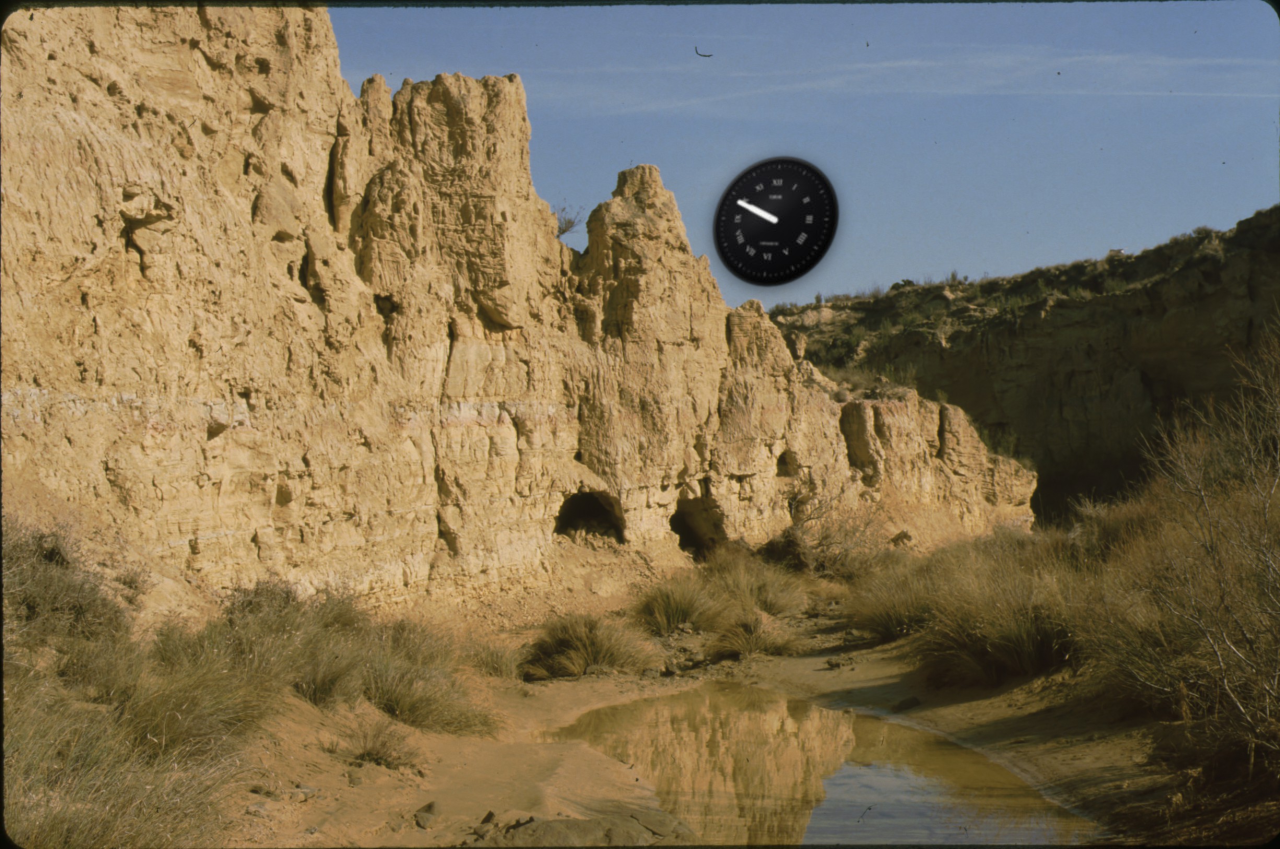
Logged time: {"hour": 9, "minute": 49}
